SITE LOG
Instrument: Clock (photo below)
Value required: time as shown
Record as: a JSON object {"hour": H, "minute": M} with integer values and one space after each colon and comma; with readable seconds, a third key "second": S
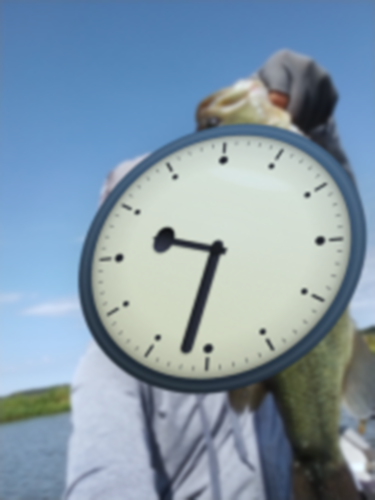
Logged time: {"hour": 9, "minute": 32}
